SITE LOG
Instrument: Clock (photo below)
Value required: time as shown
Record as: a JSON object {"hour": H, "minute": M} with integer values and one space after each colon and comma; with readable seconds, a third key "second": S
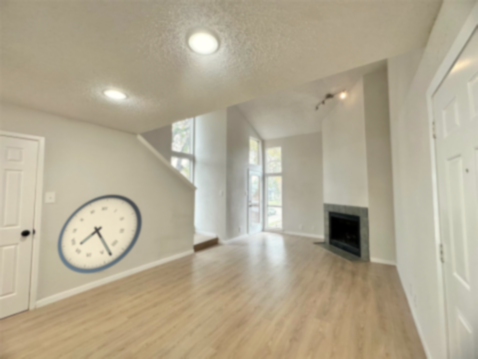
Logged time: {"hour": 7, "minute": 23}
